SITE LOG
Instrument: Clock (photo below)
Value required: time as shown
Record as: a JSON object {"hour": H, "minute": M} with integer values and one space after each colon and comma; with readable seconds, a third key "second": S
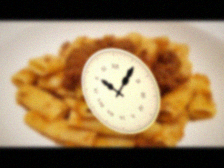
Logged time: {"hour": 10, "minute": 6}
